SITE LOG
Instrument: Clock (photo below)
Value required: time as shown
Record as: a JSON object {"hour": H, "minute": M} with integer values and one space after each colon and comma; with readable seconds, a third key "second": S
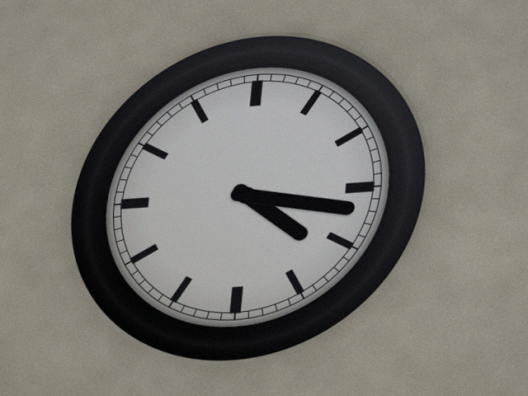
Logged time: {"hour": 4, "minute": 17}
